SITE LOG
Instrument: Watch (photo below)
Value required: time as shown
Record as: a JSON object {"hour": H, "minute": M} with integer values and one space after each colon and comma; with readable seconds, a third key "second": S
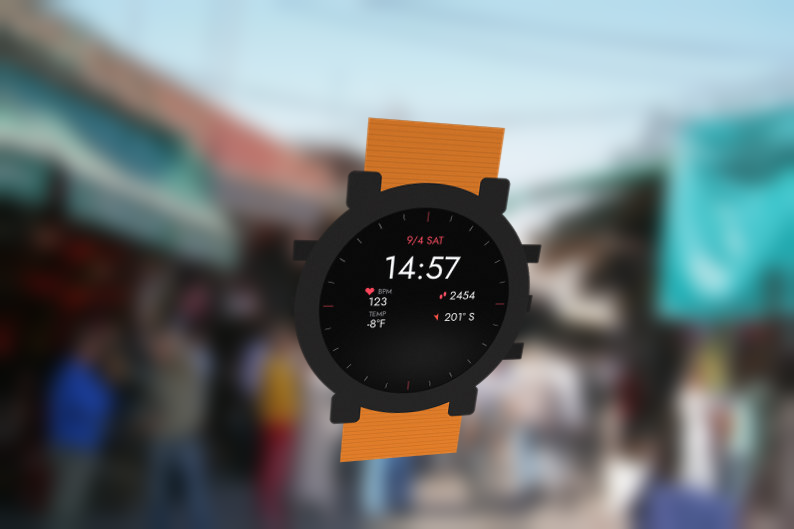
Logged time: {"hour": 14, "minute": 57}
